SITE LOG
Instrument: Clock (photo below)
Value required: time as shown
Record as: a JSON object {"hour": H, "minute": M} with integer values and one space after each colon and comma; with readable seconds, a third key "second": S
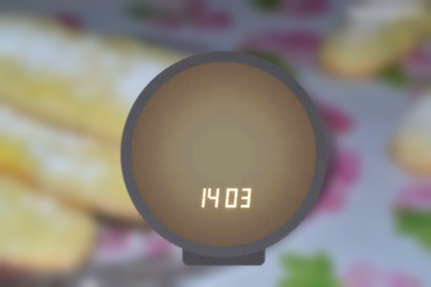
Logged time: {"hour": 14, "minute": 3}
